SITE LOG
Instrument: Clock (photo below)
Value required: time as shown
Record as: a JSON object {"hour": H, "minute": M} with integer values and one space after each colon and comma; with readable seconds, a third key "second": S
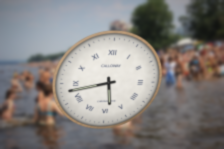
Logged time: {"hour": 5, "minute": 43}
